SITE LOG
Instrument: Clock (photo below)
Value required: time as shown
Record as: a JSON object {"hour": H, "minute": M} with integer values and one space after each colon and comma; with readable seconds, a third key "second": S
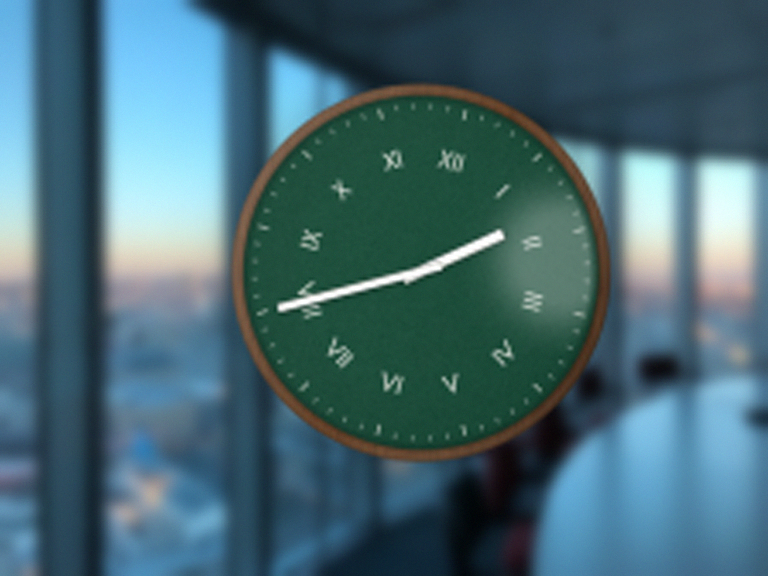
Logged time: {"hour": 1, "minute": 40}
